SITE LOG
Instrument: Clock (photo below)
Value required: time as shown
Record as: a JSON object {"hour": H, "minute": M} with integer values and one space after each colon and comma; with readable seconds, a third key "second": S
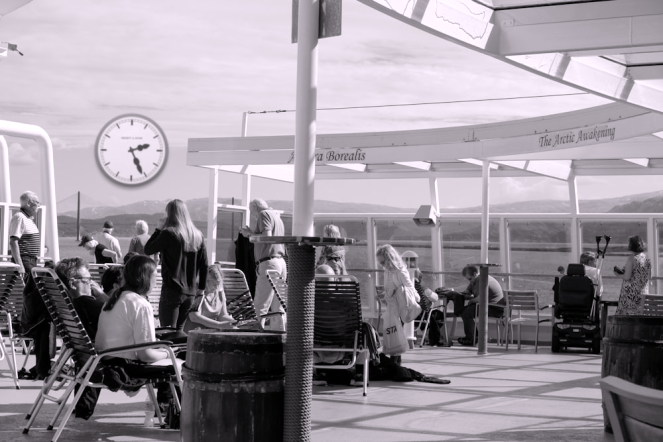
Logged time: {"hour": 2, "minute": 26}
